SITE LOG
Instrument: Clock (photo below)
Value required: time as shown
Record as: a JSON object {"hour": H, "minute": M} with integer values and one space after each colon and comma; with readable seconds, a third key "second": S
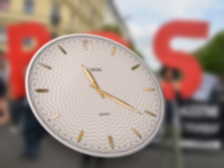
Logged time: {"hour": 11, "minute": 21}
